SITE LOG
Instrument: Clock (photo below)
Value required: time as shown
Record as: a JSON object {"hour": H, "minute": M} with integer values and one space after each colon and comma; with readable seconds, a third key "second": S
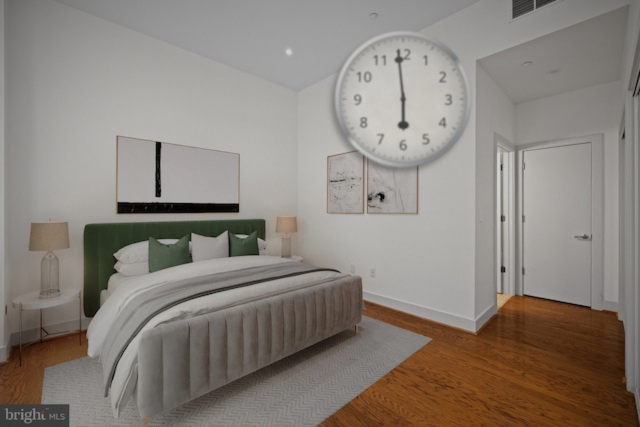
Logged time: {"hour": 5, "minute": 59}
